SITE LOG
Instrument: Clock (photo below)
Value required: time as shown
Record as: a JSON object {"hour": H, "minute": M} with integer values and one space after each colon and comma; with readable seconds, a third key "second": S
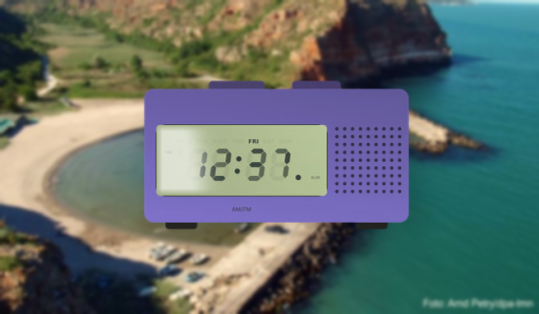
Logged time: {"hour": 12, "minute": 37}
